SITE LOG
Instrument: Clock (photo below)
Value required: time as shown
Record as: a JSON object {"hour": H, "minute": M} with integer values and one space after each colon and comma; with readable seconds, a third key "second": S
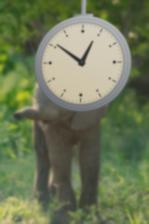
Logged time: {"hour": 12, "minute": 51}
